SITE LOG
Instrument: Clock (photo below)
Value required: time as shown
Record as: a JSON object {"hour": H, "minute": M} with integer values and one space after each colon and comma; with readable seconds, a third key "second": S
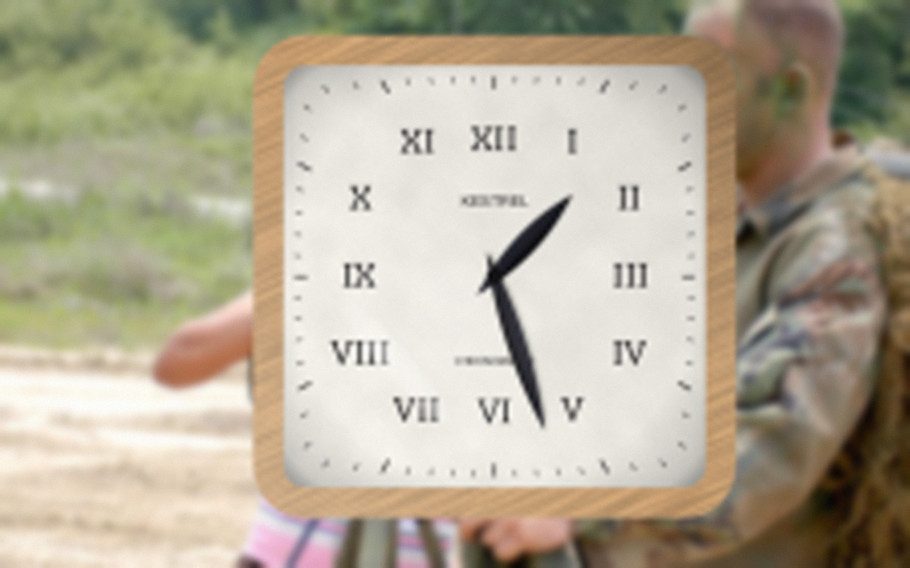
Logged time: {"hour": 1, "minute": 27}
